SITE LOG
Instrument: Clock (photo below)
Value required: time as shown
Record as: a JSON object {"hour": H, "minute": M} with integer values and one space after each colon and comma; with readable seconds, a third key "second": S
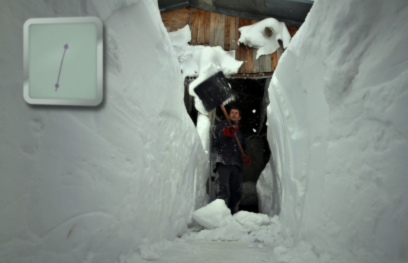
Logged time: {"hour": 12, "minute": 32}
